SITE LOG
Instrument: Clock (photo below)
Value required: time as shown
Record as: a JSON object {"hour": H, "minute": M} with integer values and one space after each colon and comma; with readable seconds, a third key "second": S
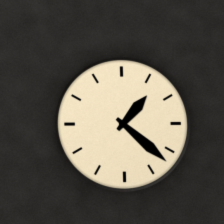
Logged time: {"hour": 1, "minute": 22}
